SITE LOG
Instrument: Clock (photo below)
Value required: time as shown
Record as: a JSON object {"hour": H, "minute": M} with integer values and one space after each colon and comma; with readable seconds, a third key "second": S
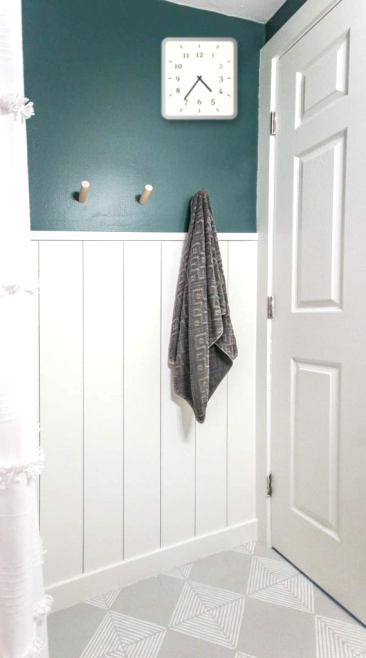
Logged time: {"hour": 4, "minute": 36}
